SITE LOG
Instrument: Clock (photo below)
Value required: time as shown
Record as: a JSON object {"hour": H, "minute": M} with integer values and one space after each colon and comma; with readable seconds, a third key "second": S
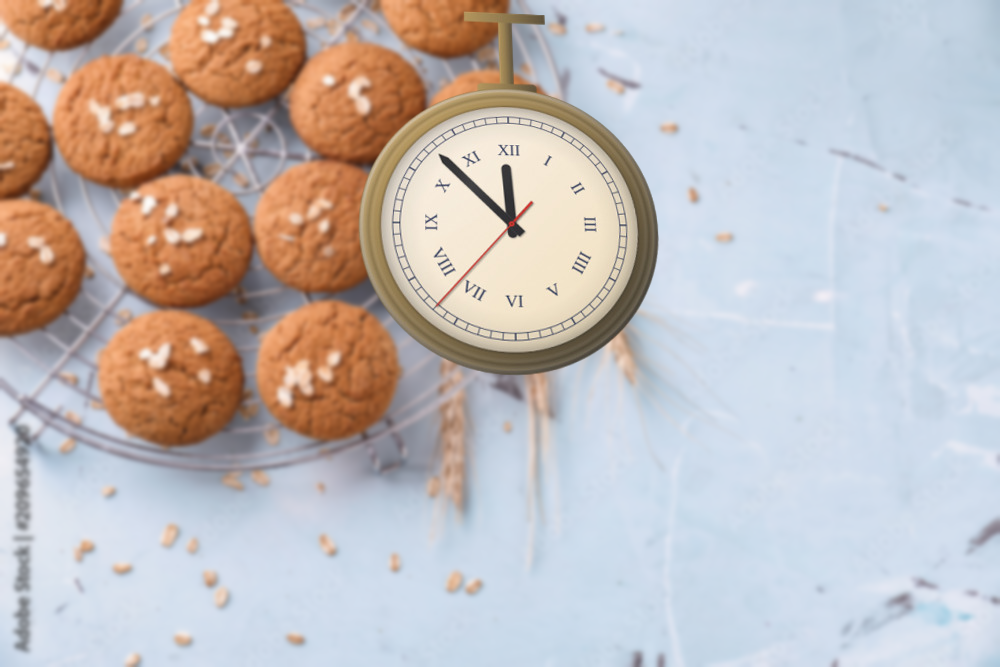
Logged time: {"hour": 11, "minute": 52, "second": 37}
